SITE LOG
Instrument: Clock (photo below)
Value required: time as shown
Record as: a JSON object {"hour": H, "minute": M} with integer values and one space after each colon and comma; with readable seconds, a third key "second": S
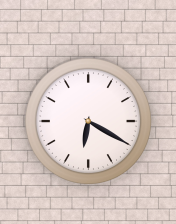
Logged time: {"hour": 6, "minute": 20}
